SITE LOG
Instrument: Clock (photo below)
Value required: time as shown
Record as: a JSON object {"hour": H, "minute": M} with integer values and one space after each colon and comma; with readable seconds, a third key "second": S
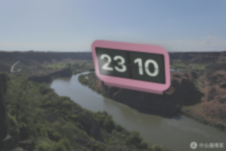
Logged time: {"hour": 23, "minute": 10}
